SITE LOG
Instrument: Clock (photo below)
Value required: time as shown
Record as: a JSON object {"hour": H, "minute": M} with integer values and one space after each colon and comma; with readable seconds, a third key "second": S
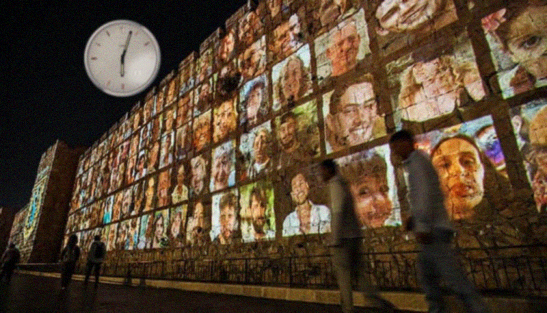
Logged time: {"hour": 6, "minute": 3}
